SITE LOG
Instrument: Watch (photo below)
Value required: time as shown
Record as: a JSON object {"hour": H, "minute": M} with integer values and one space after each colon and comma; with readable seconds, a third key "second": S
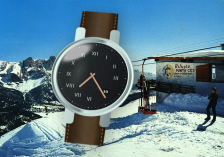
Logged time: {"hour": 7, "minute": 24}
